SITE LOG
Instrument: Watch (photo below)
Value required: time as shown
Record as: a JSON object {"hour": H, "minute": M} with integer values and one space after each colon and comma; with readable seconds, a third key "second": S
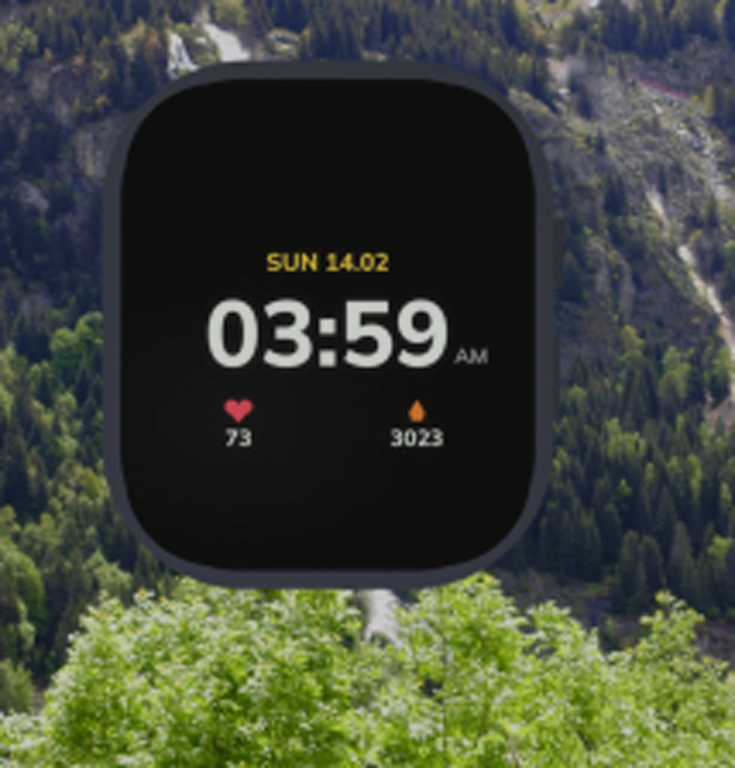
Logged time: {"hour": 3, "minute": 59}
